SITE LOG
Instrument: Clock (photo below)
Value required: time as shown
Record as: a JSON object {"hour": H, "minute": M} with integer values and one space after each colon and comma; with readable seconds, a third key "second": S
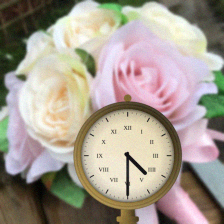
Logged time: {"hour": 4, "minute": 30}
